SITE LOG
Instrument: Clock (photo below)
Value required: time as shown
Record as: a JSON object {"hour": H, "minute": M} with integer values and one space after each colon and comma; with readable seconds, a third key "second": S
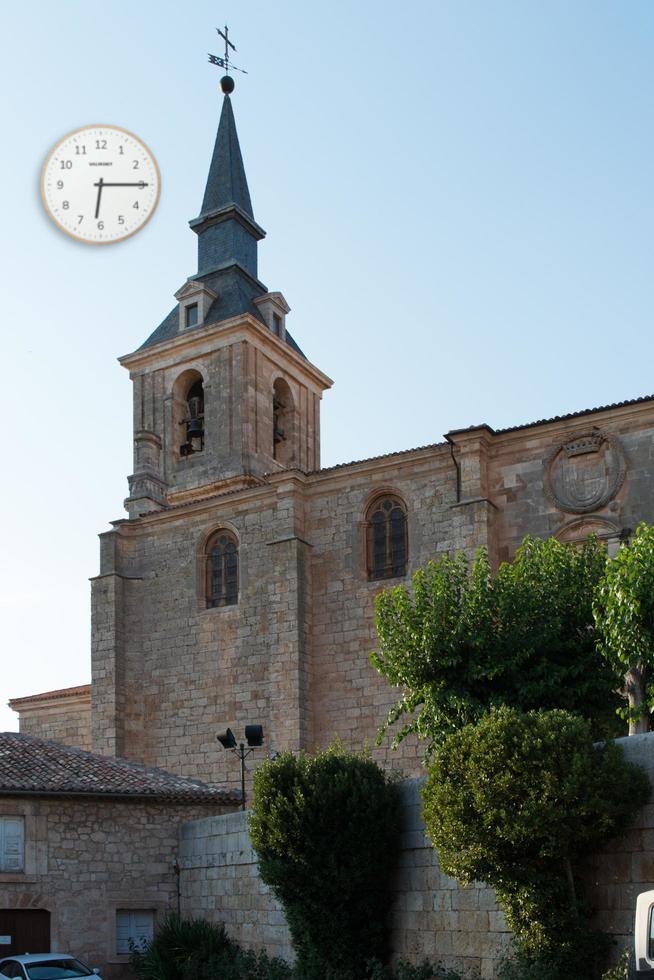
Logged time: {"hour": 6, "minute": 15}
